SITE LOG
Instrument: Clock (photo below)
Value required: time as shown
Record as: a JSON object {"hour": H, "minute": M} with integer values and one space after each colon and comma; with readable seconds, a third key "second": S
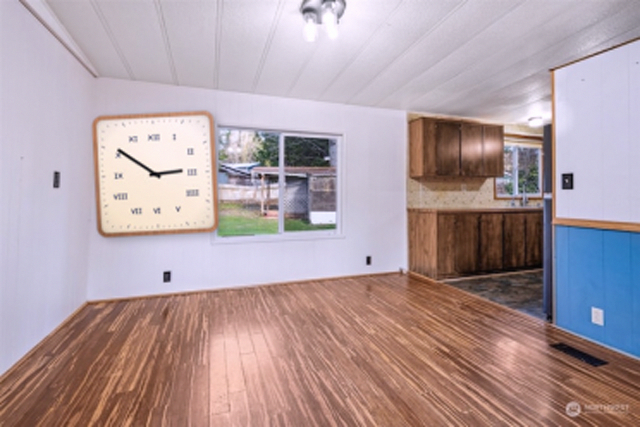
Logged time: {"hour": 2, "minute": 51}
